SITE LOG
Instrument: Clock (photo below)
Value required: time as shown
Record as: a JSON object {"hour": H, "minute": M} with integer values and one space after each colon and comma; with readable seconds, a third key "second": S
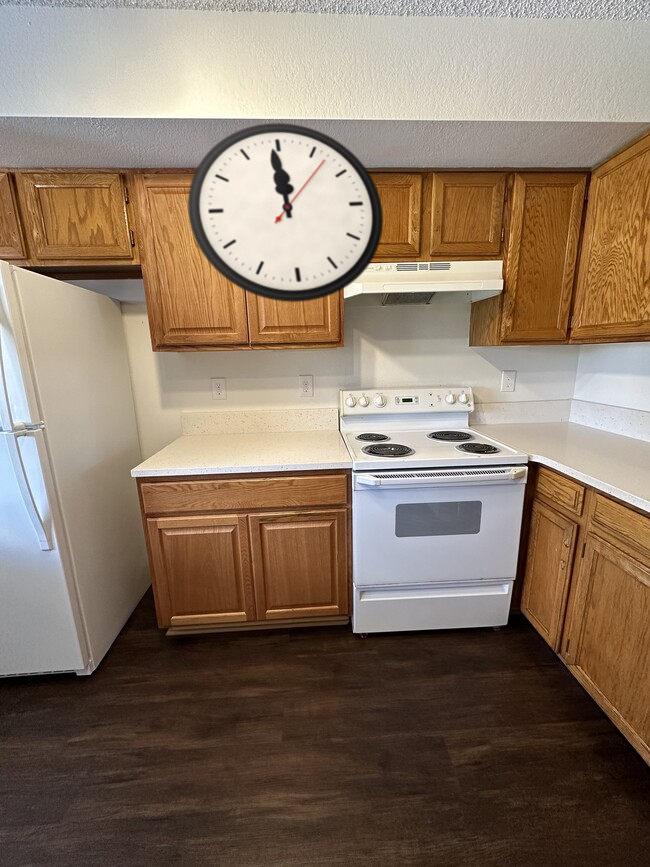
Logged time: {"hour": 11, "minute": 59, "second": 7}
